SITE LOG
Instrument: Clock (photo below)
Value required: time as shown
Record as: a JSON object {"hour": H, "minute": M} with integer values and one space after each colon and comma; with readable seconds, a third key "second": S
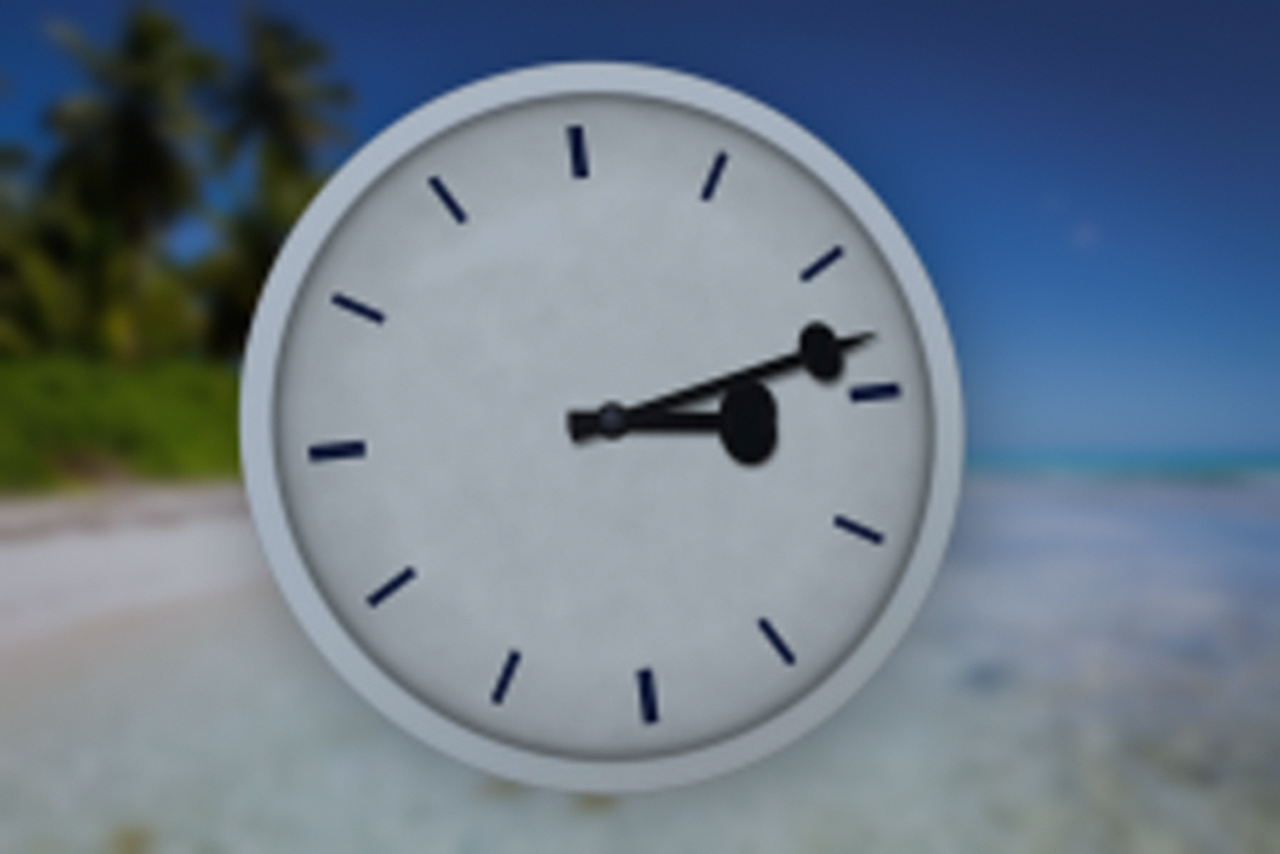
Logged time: {"hour": 3, "minute": 13}
